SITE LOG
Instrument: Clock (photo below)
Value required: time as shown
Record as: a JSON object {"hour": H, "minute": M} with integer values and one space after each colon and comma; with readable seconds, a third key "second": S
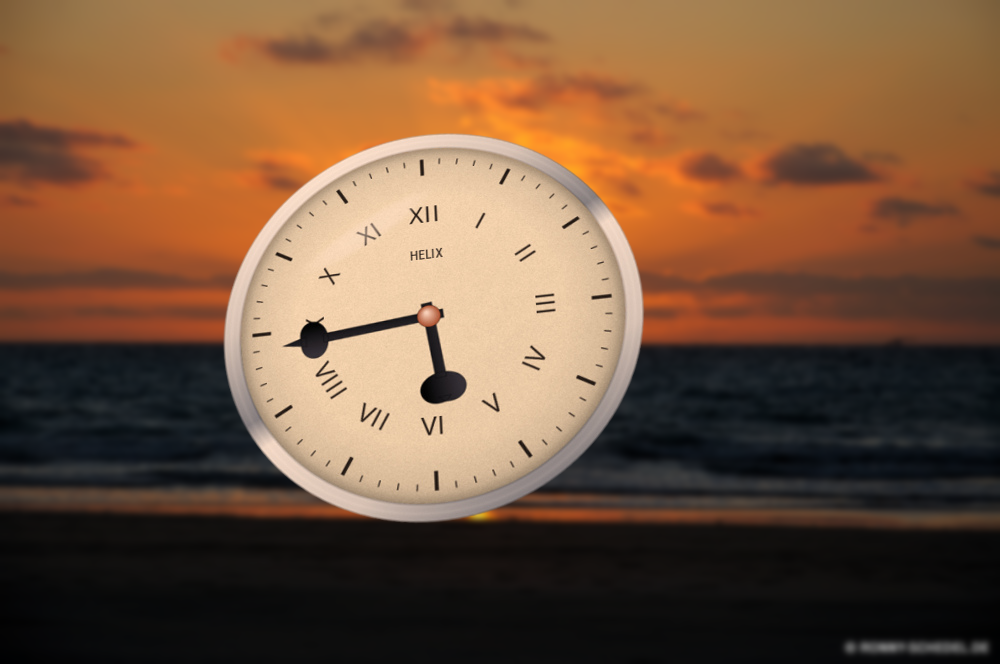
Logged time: {"hour": 5, "minute": 44}
